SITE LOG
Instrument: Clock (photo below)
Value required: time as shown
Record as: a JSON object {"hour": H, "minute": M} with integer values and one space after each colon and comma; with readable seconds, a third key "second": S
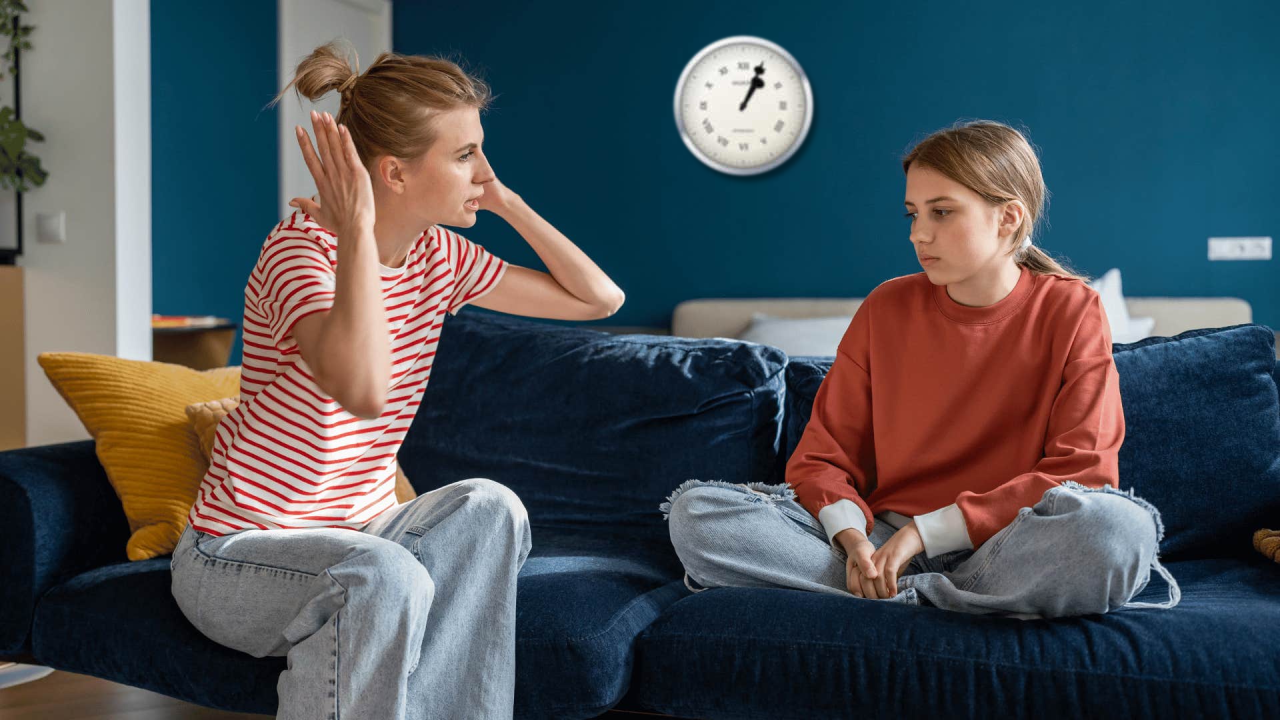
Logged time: {"hour": 1, "minute": 4}
